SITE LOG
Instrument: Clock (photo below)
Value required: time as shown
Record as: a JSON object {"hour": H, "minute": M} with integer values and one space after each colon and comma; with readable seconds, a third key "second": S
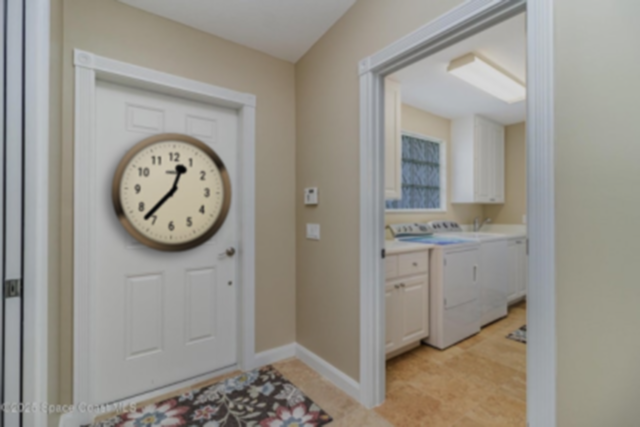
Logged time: {"hour": 12, "minute": 37}
